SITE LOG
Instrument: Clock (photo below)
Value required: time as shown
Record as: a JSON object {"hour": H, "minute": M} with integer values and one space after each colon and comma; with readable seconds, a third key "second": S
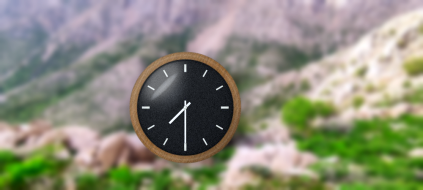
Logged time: {"hour": 7, "minute": 30}
